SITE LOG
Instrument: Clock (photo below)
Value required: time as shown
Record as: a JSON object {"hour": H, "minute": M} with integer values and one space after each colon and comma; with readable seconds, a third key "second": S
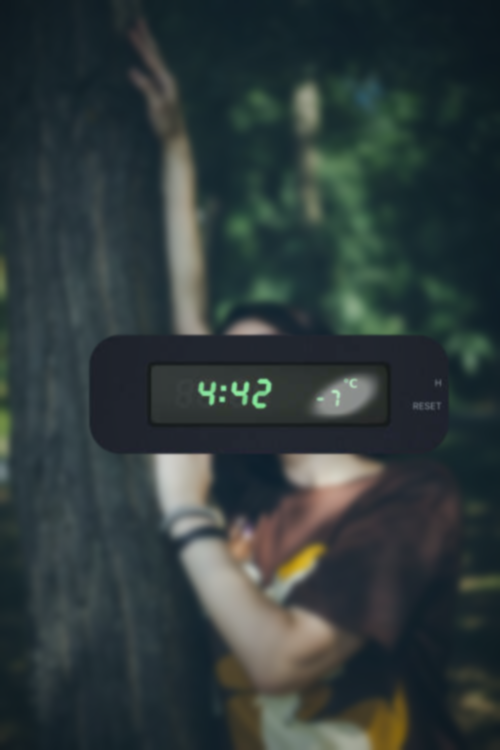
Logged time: {"hour": 4, "minute": 42}
